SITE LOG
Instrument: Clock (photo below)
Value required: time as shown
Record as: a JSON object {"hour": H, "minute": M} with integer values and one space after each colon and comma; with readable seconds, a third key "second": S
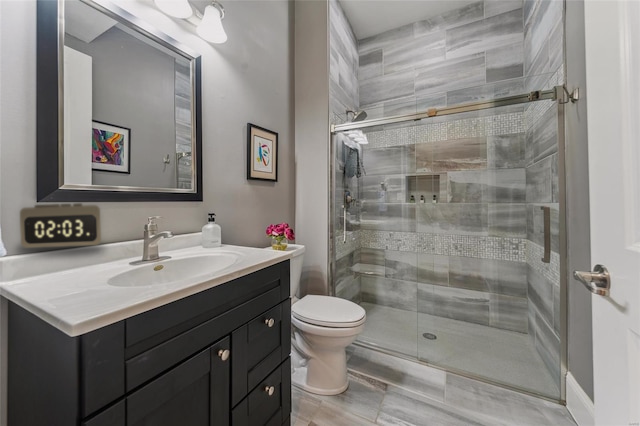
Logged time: {"hour": 2, "minute": 3}
